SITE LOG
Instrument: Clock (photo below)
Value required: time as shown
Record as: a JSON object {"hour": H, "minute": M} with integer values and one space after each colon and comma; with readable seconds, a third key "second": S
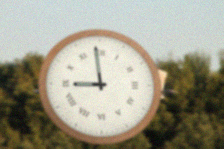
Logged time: {"hour": 8, "minute": 59}
